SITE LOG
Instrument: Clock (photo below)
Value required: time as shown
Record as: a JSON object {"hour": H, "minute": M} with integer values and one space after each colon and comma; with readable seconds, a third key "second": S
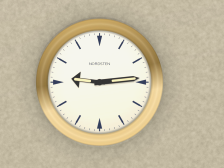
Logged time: {"hour": 9, "minute": 14}
